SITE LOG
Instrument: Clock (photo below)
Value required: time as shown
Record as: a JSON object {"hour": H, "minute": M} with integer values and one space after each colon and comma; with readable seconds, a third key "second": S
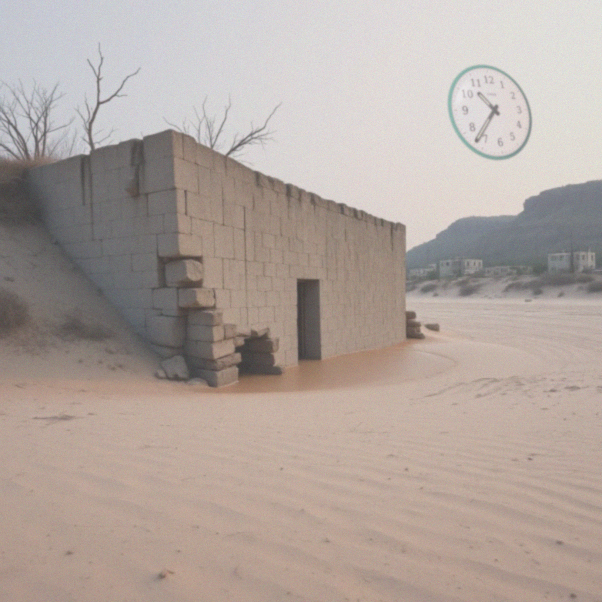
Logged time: {"hour": 10, "minute": 37}
